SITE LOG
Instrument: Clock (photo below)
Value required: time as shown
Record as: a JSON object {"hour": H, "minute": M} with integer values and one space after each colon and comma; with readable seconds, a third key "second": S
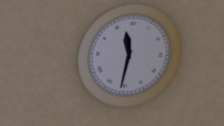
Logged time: {"hour": 11, "minute": 31}
